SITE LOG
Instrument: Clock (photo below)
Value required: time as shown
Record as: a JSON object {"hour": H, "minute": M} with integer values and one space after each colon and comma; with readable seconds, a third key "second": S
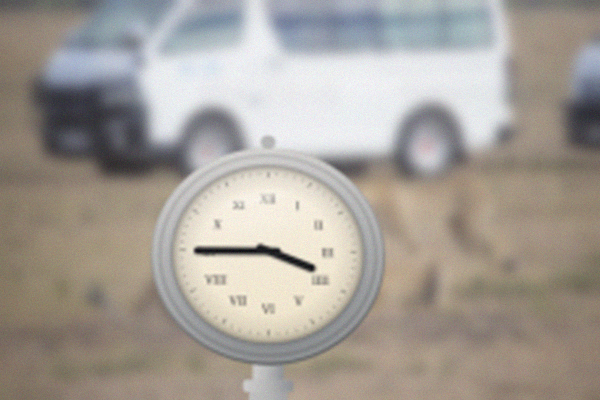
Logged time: {"hour": 3, "minute": 45}
